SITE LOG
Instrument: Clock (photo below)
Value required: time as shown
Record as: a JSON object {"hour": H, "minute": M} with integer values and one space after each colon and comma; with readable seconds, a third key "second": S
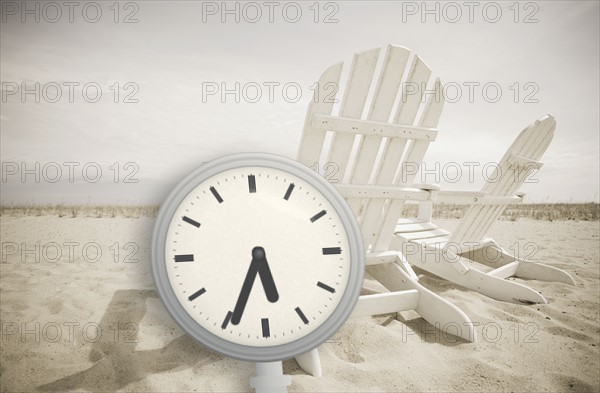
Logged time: {"hour": 5, "minute": 34}
